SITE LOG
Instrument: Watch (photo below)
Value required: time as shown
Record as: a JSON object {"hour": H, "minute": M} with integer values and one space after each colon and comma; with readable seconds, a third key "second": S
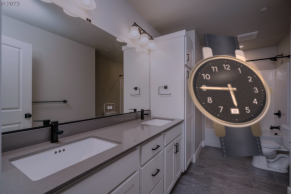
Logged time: {"hour": 5, "minute": 45}
